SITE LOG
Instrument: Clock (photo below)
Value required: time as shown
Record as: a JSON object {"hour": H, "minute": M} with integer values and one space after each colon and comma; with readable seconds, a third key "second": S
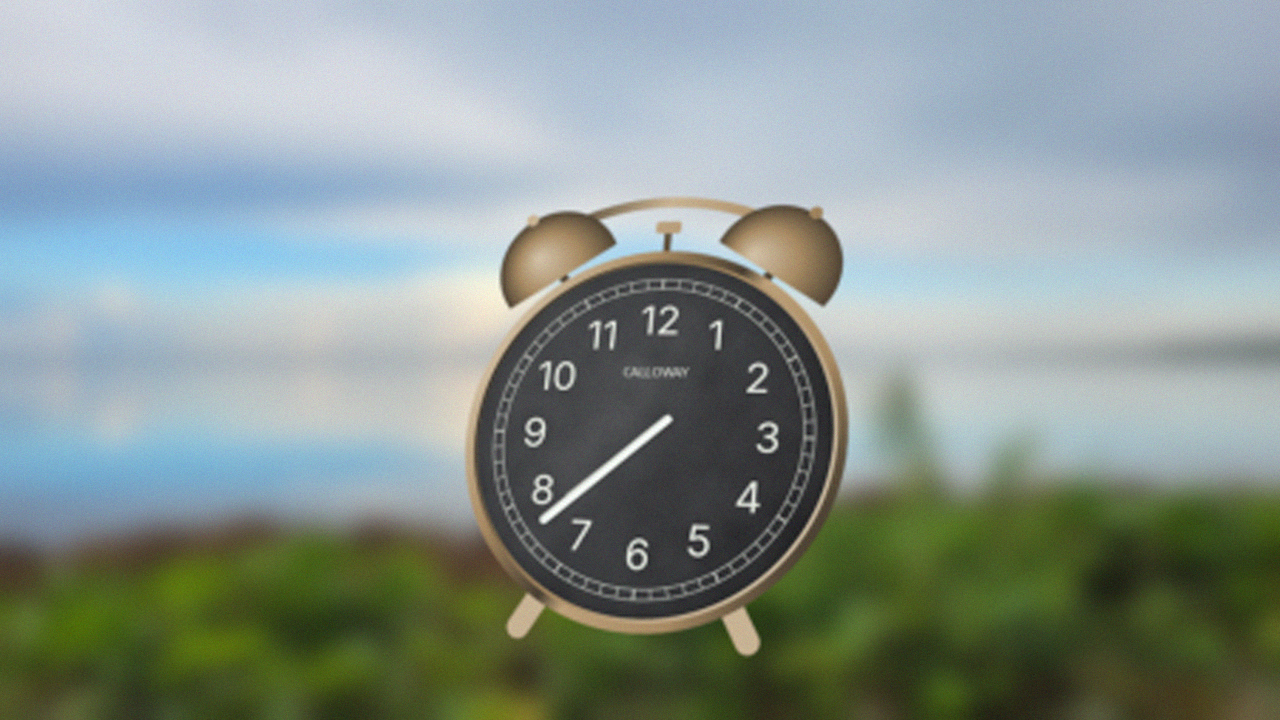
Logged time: {"hour": 7, "minute": 38}
